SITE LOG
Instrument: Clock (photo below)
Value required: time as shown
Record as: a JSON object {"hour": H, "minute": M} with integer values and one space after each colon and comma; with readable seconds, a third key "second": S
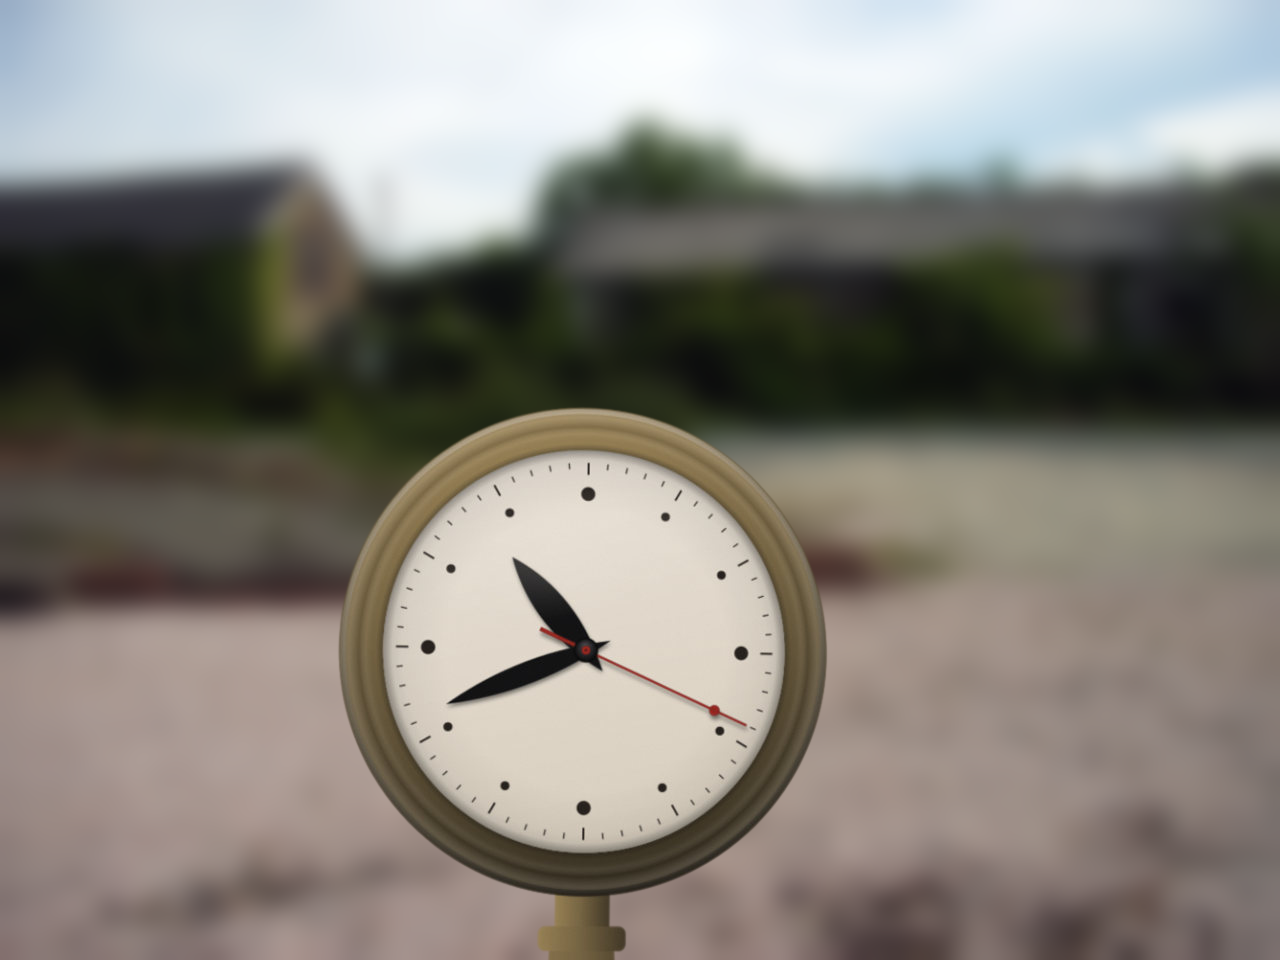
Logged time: {"hour": 10, "minute": 41, "second": 19}
